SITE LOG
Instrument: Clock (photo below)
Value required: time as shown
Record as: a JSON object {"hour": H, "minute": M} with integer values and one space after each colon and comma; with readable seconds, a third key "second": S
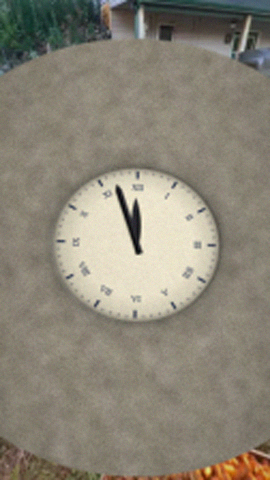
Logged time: {"hour": 11, "minute": 57}
